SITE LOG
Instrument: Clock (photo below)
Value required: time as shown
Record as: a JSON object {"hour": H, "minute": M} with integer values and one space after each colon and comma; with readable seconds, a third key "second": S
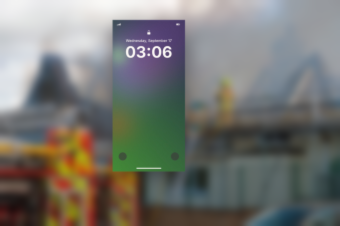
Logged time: {"hour": 3, "minute": 6}
